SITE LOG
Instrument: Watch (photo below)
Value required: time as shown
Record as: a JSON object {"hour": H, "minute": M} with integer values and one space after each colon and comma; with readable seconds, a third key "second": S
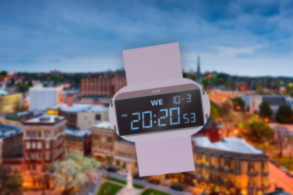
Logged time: {"hour": 20, "minute": 20}
